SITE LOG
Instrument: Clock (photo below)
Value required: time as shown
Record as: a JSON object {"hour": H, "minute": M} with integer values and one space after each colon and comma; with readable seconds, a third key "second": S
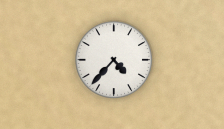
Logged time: {"hour": 4, "minute": 37}
